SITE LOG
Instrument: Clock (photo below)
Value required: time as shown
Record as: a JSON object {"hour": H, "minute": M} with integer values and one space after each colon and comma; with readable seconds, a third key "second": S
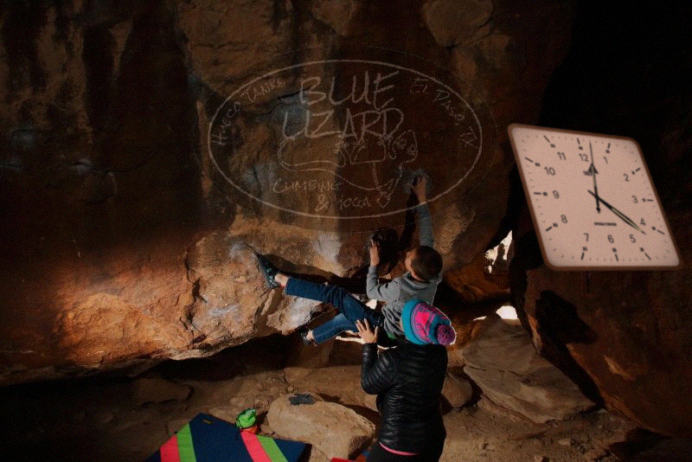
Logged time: {"hour": 12, "minute": 22, "second": 2}
